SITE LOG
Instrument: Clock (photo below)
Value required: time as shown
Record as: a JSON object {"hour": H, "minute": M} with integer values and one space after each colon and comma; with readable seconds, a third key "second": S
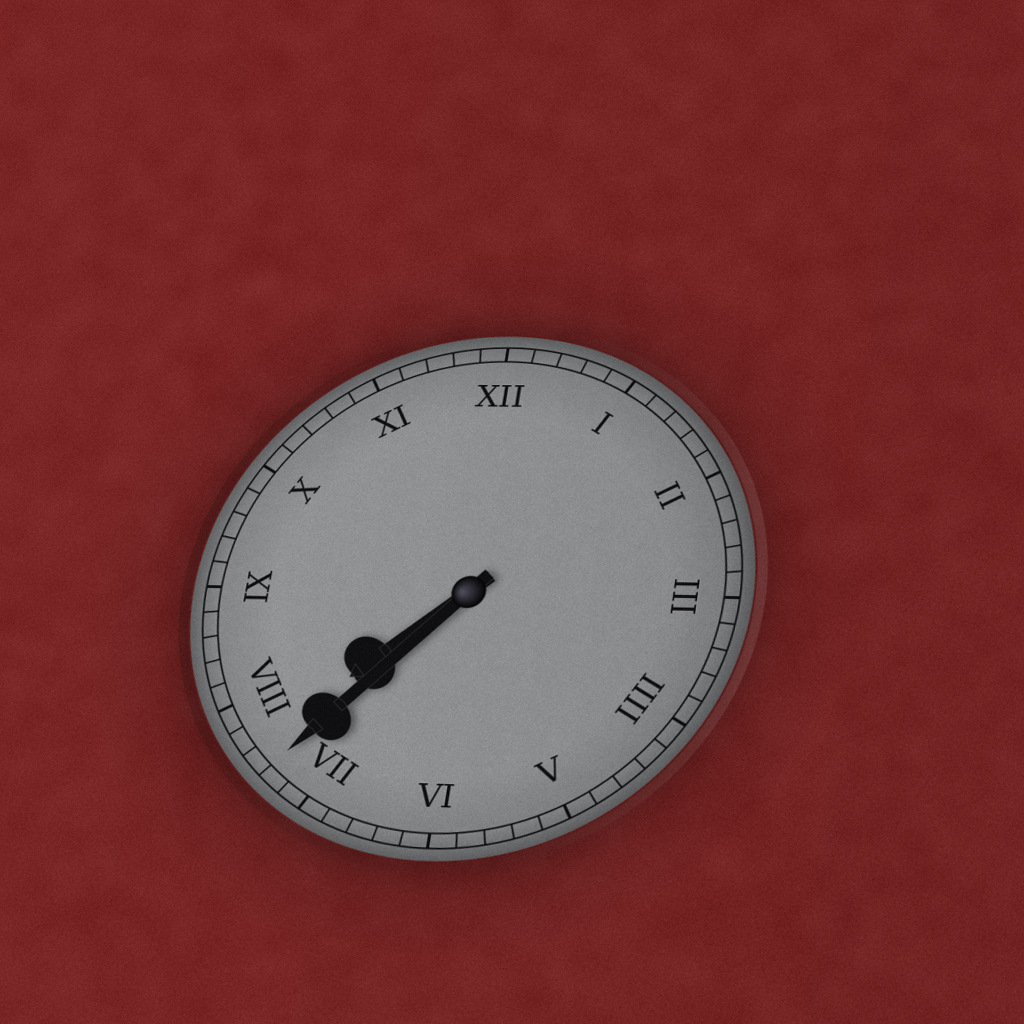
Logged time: {"hour": 7, "minute": 37}
